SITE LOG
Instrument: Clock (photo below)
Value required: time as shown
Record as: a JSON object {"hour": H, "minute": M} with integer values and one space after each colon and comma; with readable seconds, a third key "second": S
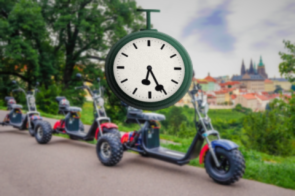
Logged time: {"hour": 6, "minute": 26}
